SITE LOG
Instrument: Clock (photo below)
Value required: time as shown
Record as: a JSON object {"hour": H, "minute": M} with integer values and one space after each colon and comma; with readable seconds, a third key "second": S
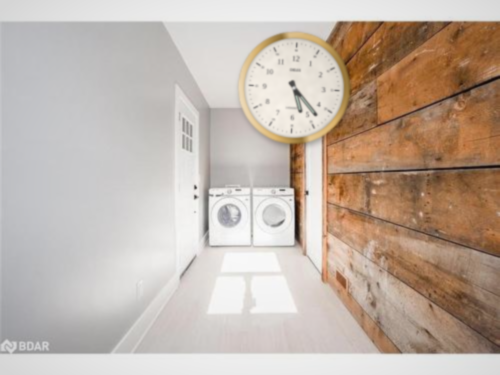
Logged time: {"hour": 5, "minute": 23}
